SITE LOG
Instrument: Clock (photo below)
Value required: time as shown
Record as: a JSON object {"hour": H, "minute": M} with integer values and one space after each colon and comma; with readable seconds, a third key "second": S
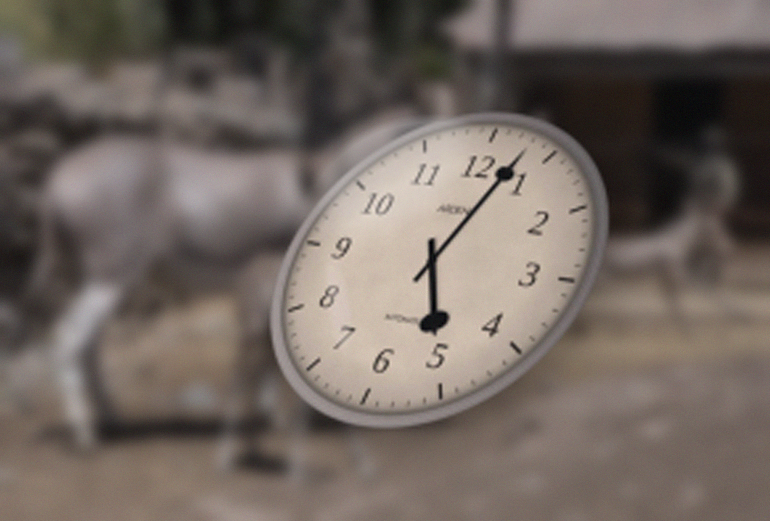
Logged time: {"hour": 5, "minute": 3}
